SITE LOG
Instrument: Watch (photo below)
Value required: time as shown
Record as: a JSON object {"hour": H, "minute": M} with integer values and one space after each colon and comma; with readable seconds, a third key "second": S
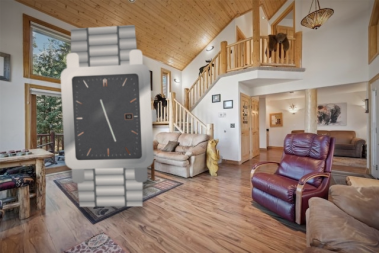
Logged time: {"hour": 11, "minute": 27}
